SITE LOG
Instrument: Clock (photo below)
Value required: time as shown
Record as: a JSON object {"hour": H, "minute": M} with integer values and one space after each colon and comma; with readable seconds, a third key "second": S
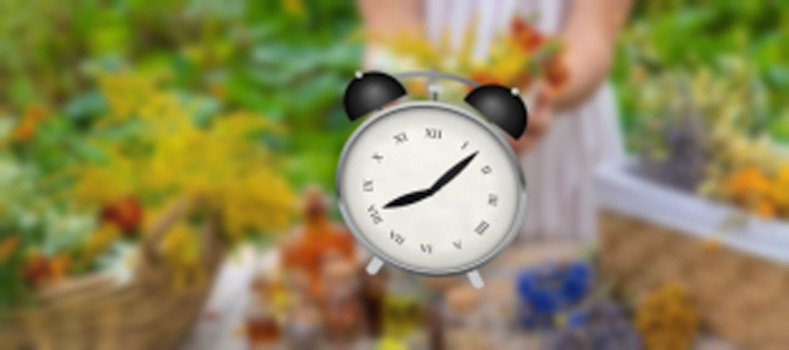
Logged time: {"hour": 8, "minute": 7}
